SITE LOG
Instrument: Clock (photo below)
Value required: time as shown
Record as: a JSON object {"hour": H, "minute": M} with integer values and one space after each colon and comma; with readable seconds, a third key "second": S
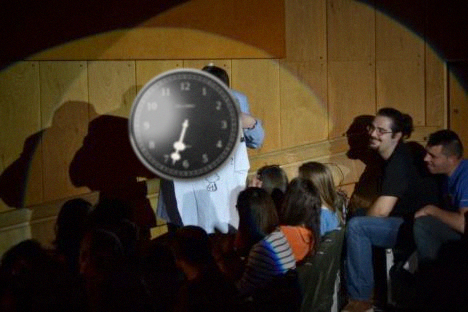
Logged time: {"hour": 6, "minute": 33}
